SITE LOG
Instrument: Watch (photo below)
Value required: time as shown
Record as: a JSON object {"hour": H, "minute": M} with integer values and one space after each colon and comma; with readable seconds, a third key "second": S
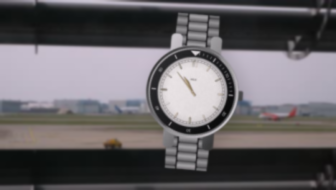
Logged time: {"hour": 10, "minute": 53}
